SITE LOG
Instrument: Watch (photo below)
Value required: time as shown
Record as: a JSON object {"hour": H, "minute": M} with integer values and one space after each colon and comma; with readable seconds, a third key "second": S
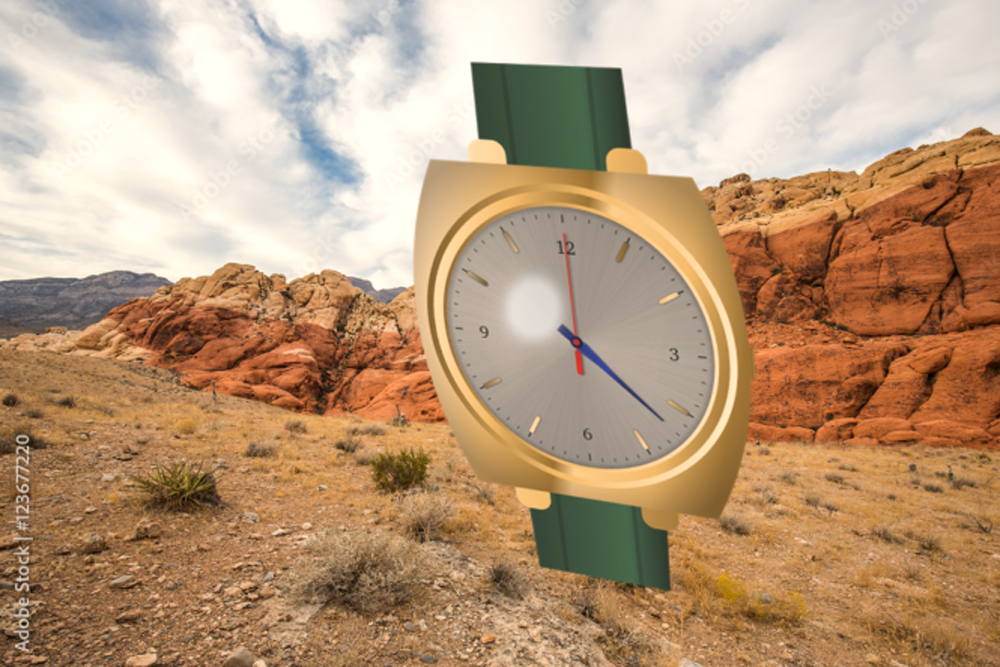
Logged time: {"hour": 4, "minute": 22, "second": 0}
